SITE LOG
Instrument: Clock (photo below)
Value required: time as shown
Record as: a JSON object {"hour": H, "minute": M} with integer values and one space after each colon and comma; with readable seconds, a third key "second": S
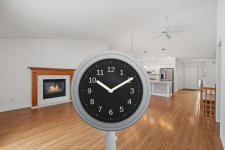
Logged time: {"hour": 10, "minute": 10}
